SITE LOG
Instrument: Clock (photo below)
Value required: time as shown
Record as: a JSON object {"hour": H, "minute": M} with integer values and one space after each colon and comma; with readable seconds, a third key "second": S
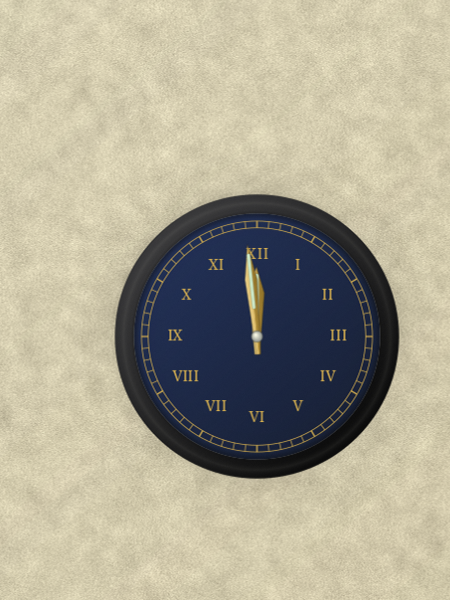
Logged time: {"hour": 11, "minute": 59}
